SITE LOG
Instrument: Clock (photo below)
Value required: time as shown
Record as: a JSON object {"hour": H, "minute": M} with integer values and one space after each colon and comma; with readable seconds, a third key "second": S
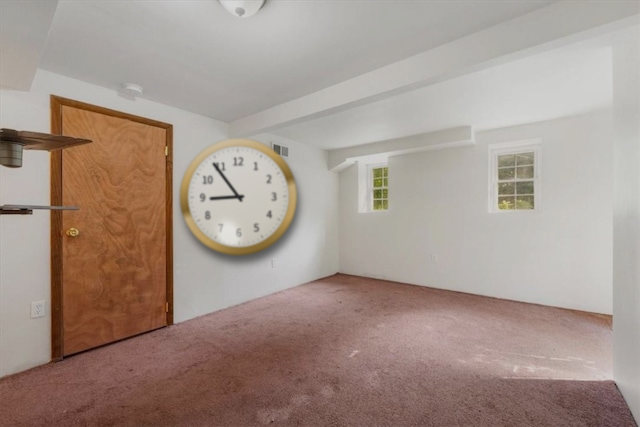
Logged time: {"hour": 8, "minute": 54}
